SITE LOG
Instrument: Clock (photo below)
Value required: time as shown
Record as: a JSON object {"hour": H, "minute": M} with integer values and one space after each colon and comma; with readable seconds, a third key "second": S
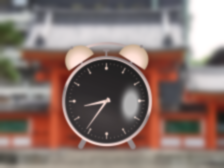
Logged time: {"hour": 8, "minute": 36}
